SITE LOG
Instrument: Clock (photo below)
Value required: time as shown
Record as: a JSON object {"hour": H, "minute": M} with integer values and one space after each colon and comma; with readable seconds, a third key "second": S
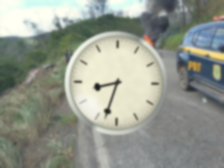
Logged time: {"hour": 8, "minute": 33}
